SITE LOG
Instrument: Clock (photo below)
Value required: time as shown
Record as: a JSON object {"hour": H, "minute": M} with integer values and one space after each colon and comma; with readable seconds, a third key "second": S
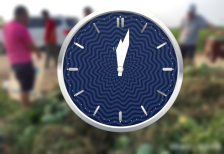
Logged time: {"hour": 12, "minute": 2}
